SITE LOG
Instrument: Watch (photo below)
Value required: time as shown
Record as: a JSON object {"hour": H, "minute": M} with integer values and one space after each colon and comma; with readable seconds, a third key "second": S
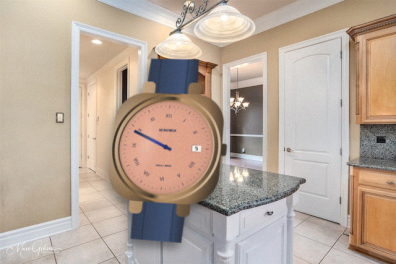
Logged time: {"hour": 9, "minute": 49}
